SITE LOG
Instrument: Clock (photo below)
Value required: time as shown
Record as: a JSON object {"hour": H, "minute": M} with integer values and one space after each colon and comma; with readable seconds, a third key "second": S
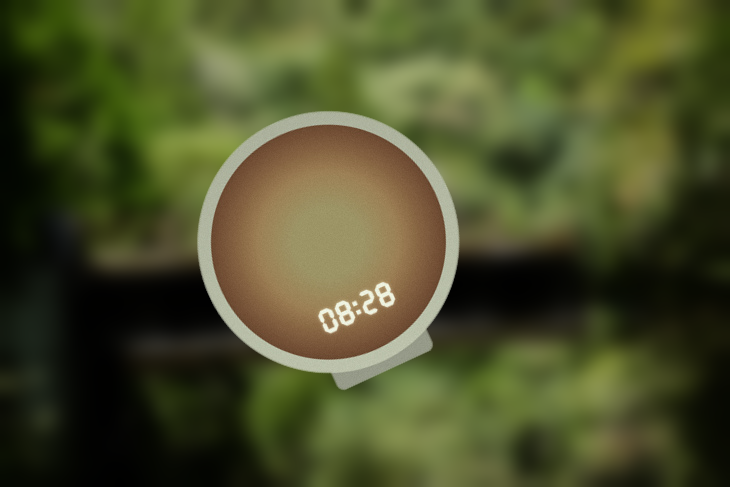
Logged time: {"hour": 8, "minute": 28}
